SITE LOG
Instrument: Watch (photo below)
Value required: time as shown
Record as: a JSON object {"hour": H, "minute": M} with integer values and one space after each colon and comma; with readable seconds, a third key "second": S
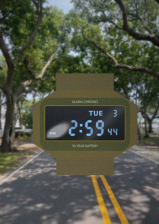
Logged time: {"hour": 2, "minute": 59, "second": 44}
